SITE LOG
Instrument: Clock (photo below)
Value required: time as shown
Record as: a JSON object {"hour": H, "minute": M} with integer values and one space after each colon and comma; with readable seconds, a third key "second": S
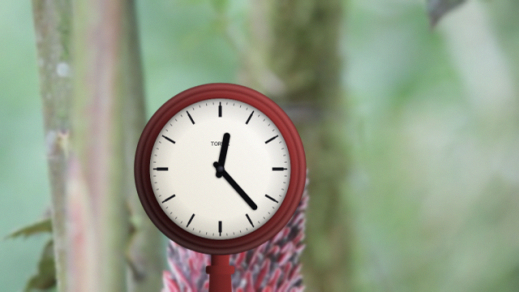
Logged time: {"hour": 12, "minute": 23}
